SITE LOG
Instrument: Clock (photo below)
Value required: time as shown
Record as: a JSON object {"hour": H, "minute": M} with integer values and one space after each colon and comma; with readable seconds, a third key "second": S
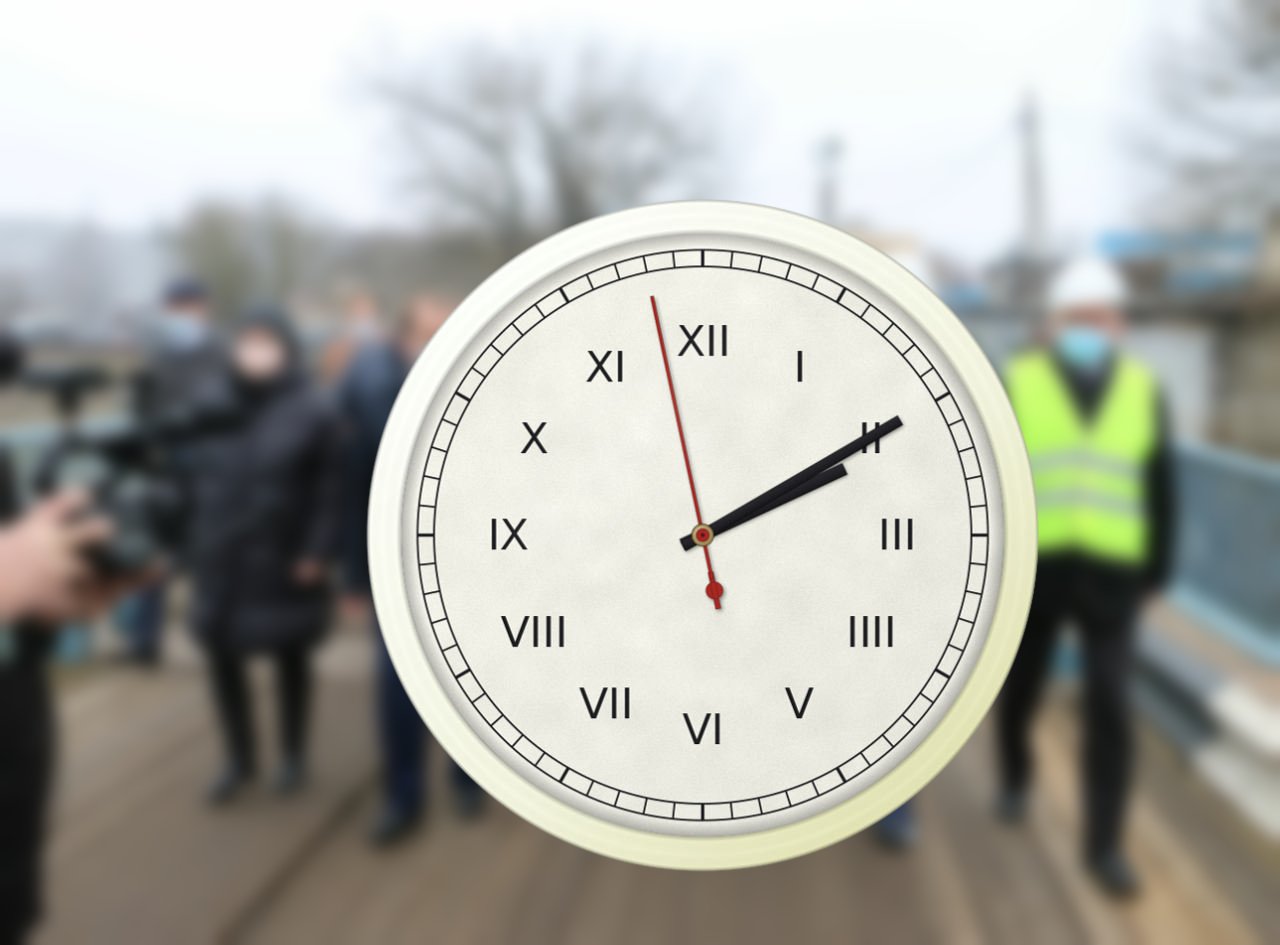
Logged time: {"hour": 2, "minute": 9, "second": 58}
